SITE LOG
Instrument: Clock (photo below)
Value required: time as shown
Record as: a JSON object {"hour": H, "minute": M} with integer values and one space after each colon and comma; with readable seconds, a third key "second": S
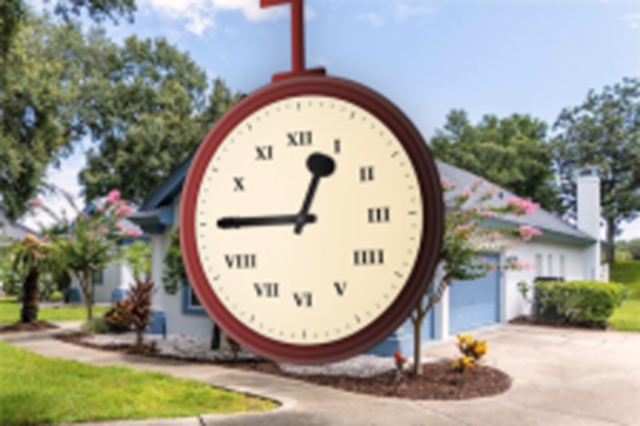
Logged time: {"hour": 12, "minute": 45}
